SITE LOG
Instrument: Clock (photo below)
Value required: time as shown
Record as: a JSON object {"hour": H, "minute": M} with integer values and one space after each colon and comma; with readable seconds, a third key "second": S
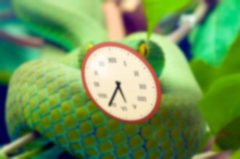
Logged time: {"hour": 5, "minute": 36}
